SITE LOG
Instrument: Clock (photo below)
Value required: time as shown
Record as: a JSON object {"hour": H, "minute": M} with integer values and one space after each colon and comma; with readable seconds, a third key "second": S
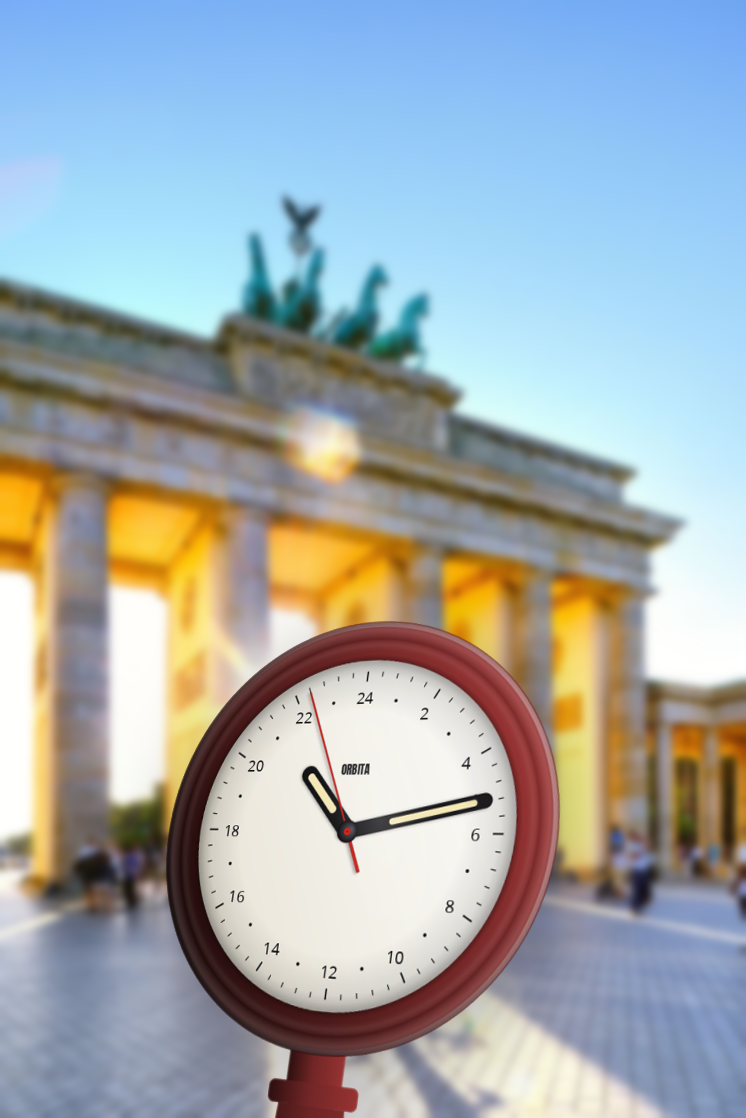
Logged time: {"hour": 21, "minute": 12, "second": 56}
